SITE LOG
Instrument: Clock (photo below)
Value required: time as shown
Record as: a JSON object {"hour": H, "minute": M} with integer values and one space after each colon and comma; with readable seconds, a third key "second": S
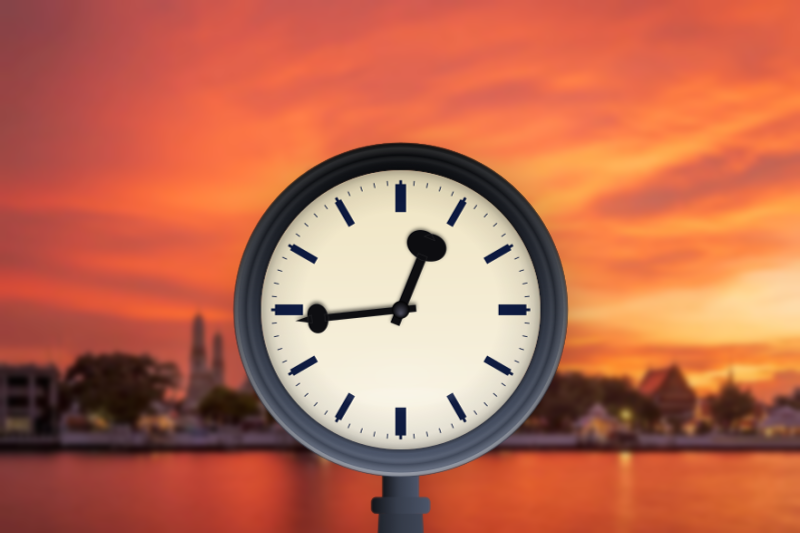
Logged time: {"hour": 12, "minute": 44}
